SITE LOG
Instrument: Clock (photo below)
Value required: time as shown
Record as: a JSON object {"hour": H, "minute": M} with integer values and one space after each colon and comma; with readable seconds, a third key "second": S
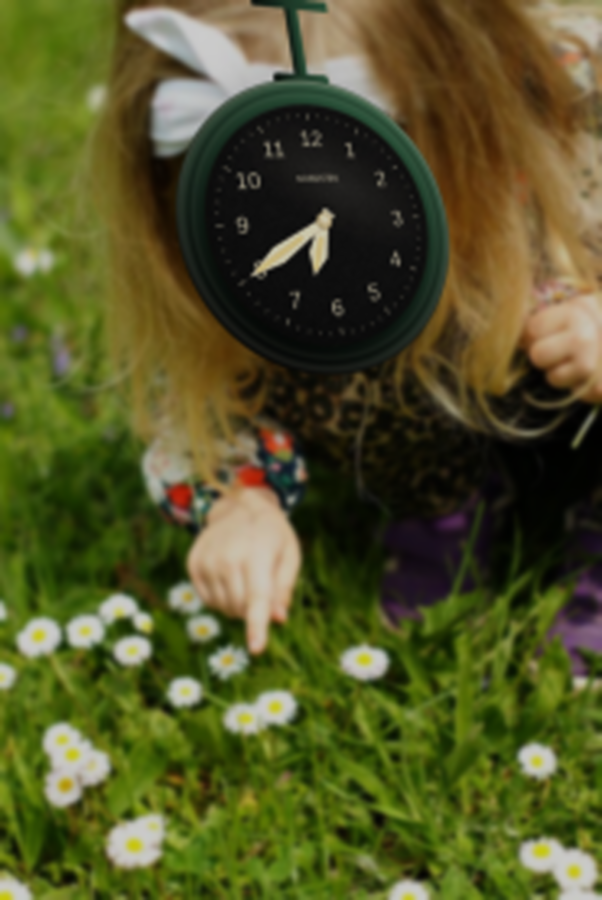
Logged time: {"hour": 6, "minute": 40}
